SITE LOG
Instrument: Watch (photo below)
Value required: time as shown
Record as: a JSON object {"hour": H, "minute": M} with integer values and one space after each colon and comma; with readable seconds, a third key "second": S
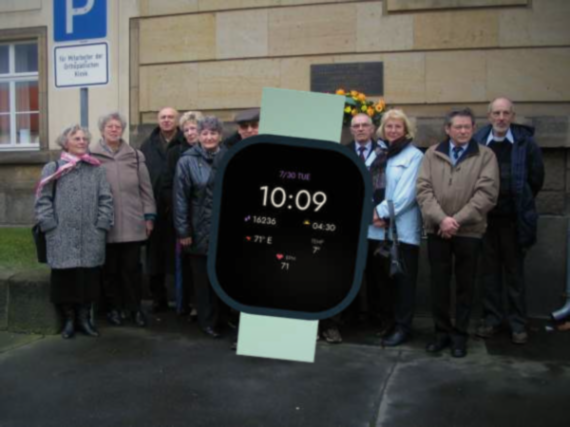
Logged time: {"hour": 10, "minute": 9}
